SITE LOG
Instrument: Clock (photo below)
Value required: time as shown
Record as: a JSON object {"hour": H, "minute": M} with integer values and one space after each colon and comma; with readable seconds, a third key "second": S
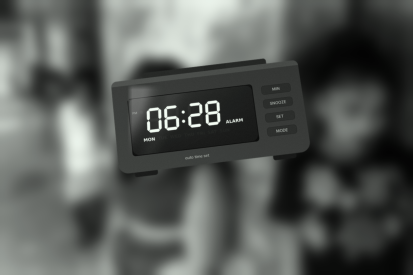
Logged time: {"hour": 6, "minute": 28}
